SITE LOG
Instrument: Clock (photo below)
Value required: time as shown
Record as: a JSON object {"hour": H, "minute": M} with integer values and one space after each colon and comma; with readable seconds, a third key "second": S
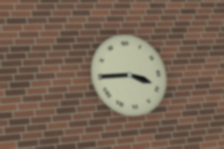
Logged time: {"hour": 3, "minute": 45}
